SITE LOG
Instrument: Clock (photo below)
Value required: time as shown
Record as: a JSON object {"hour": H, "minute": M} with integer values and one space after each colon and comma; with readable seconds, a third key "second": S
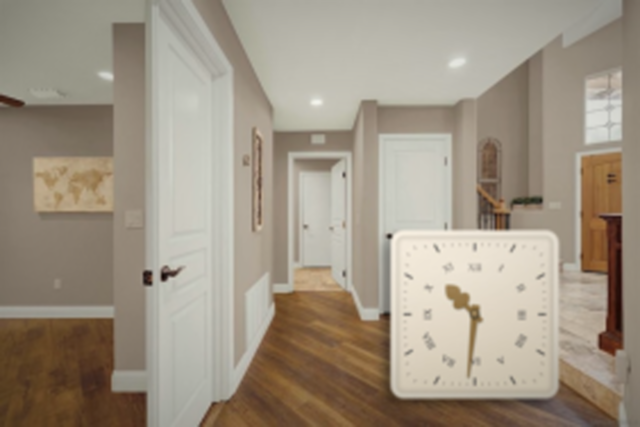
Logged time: {"hour": 10, "minute": 31}
